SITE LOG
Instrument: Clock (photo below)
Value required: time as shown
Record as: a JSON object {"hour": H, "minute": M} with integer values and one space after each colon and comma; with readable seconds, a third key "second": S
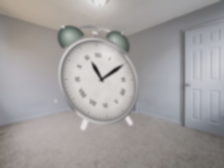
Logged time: {"hour": 11, "minute": 10}
